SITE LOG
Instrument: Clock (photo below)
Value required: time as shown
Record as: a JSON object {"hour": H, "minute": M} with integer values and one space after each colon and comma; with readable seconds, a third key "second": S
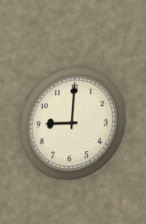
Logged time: {"hour": 9, "minute": 0}
